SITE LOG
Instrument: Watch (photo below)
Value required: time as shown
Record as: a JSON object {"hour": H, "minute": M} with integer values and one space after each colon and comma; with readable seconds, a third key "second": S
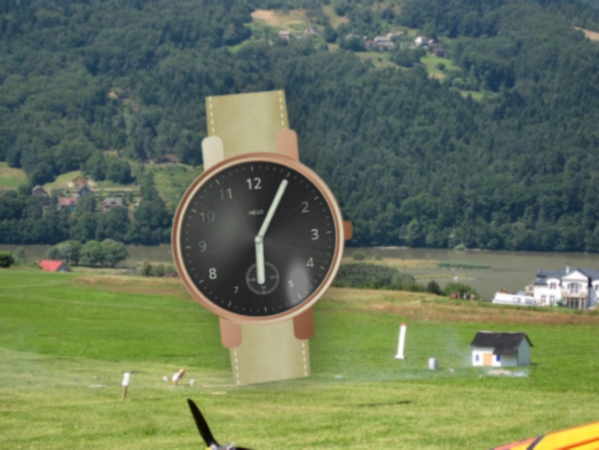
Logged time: {"hour": 6, "minute": 5}
